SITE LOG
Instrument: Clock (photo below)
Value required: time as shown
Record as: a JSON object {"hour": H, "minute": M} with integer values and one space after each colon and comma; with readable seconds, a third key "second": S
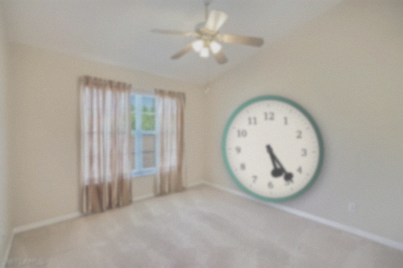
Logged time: {"hour": 5, "minute": 24}
